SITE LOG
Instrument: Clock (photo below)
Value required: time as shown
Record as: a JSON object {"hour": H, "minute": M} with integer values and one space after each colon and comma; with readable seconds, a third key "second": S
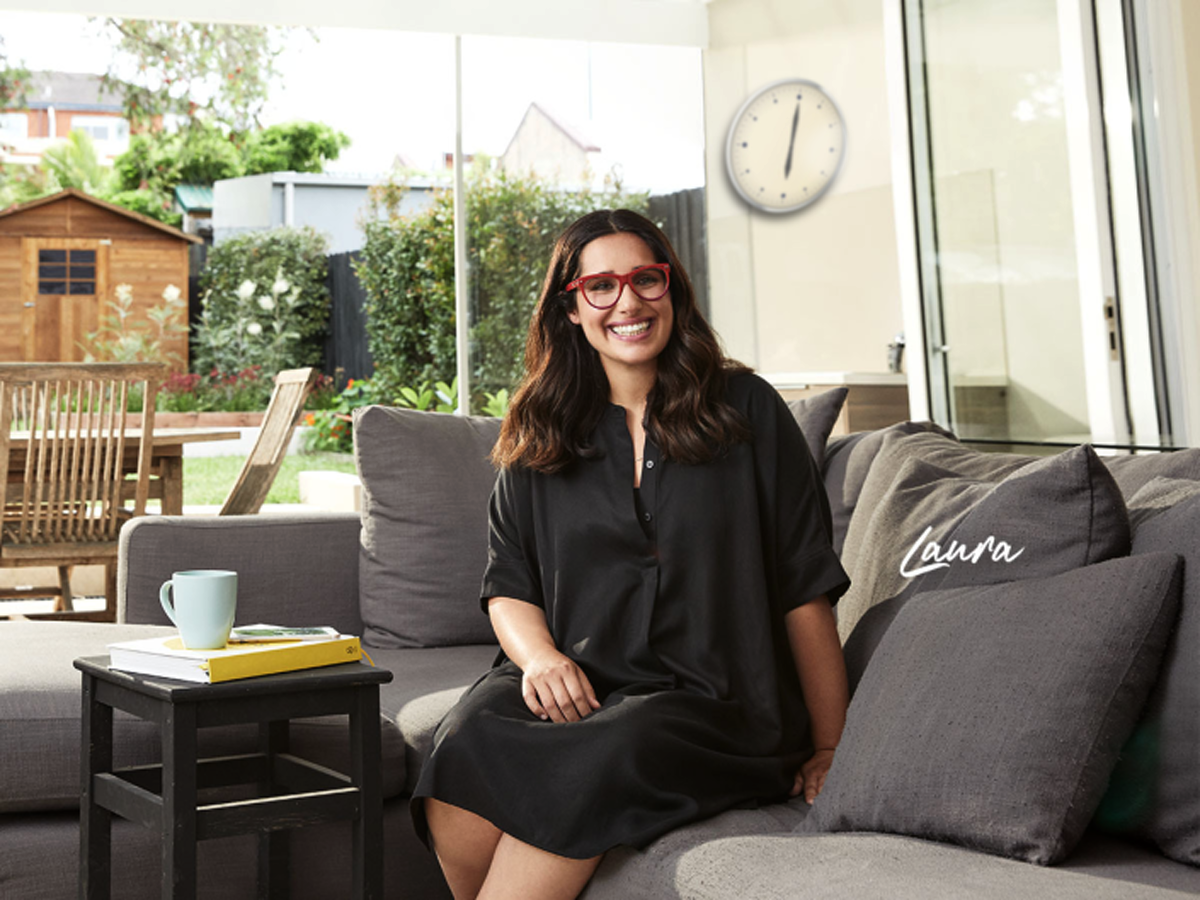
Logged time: {"hour": 6, "minute": 0}
